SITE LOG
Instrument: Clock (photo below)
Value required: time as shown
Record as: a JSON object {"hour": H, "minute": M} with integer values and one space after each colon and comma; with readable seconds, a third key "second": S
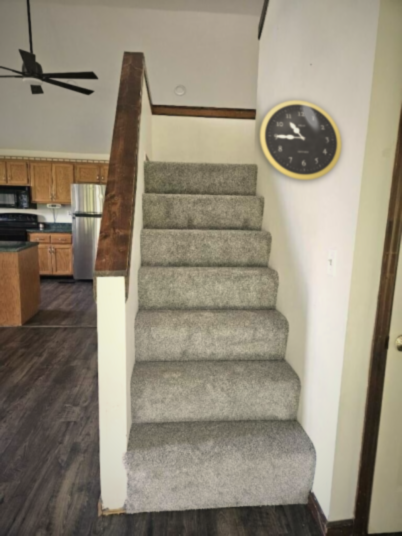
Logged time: {"hour": 10, "minute": 45}
